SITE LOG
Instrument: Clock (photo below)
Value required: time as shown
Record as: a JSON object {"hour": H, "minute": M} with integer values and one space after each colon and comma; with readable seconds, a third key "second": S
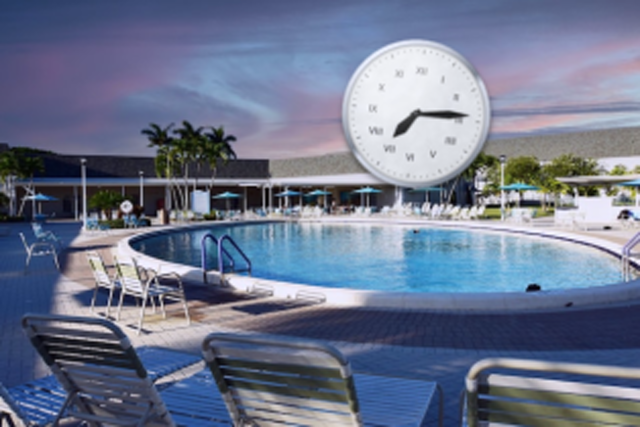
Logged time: {"hour": 7, "minute": 14}
